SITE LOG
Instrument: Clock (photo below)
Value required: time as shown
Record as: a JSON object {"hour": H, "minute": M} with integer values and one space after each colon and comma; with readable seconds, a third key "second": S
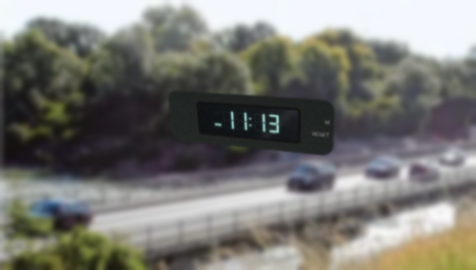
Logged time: {"hour": 11, "minute": 13}
